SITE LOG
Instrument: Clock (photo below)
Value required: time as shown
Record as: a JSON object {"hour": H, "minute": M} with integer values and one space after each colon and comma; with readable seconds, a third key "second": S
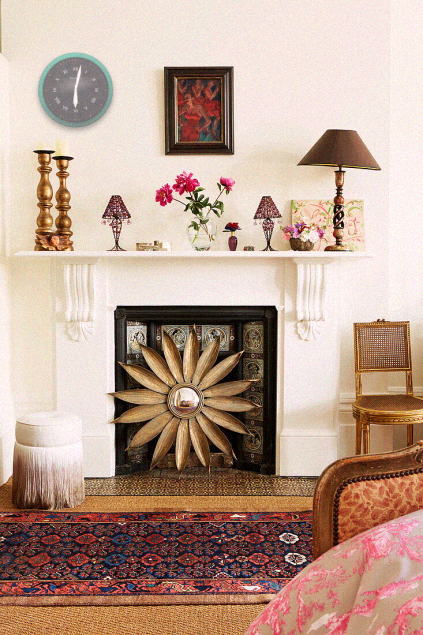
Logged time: {"hour": 6, "minute": 2}
